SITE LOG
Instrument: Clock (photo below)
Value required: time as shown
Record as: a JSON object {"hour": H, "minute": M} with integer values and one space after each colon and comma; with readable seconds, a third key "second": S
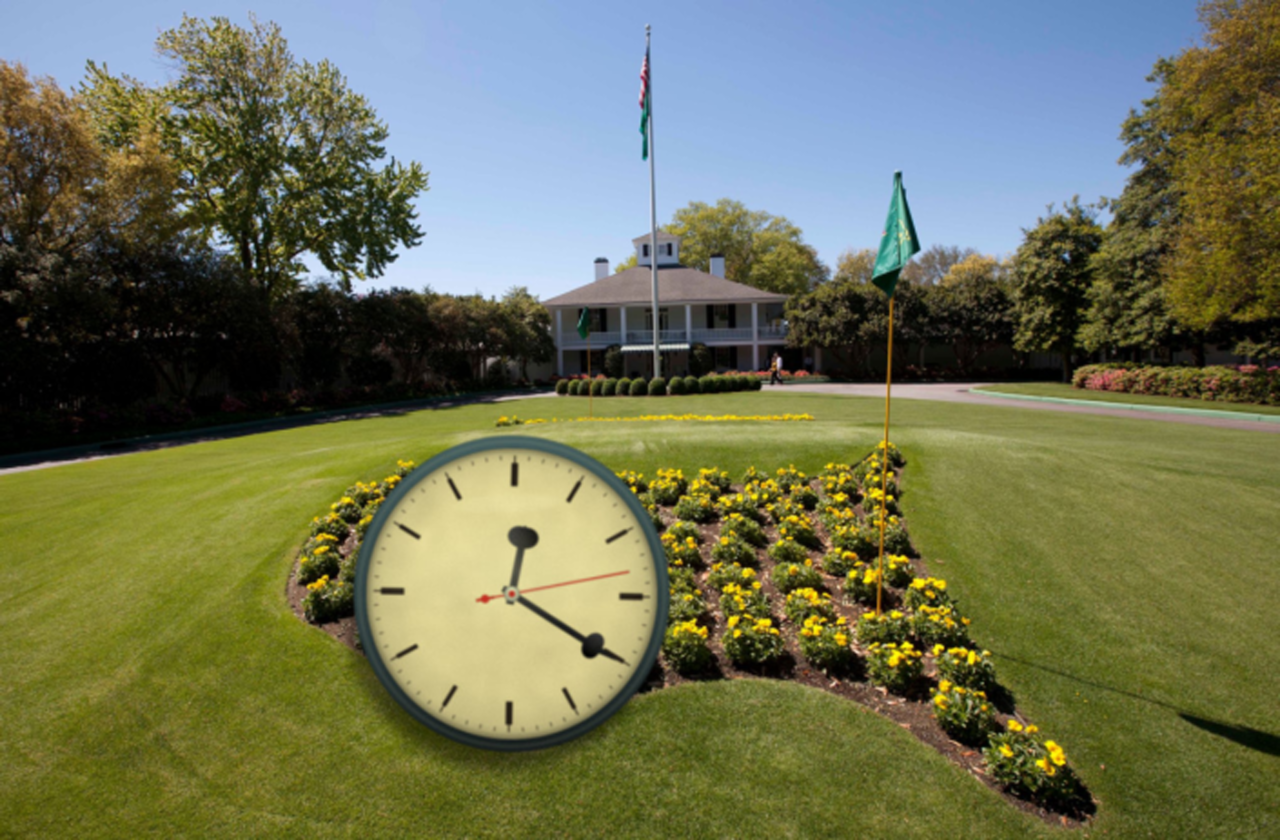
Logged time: {"hour": 12, "minute": 20, "second": 13}
